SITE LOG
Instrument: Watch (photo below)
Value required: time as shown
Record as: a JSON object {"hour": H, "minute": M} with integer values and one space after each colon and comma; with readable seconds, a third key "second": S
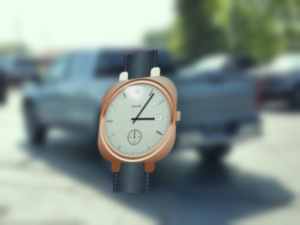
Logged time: {"hour": 3, "minute": 6}
